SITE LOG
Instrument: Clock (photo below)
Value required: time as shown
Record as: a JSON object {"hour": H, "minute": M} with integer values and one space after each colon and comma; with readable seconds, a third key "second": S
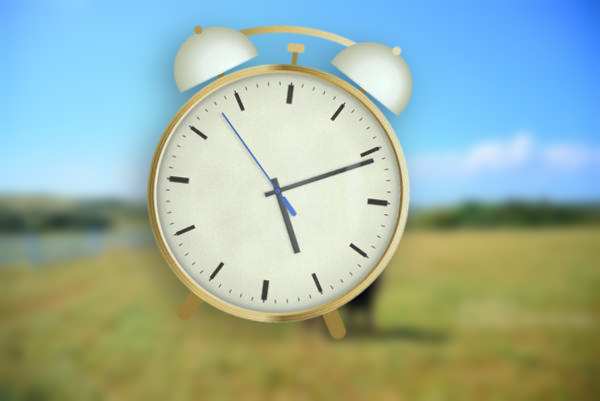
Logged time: {"hour": 5, "minute": 10, "second": 53}
